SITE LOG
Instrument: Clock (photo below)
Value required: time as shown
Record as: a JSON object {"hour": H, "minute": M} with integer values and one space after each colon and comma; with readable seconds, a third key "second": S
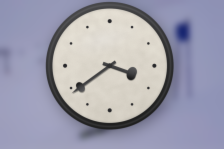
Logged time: {"hour": 3, "minute": 39}
